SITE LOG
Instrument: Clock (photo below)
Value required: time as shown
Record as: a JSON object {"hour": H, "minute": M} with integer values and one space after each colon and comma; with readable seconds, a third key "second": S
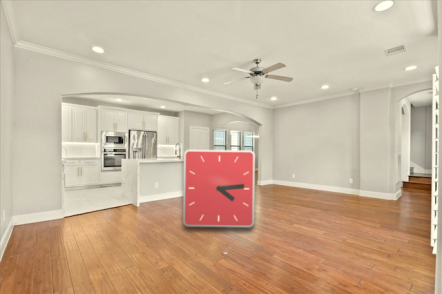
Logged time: {"hour": 4, "minute": 14}
